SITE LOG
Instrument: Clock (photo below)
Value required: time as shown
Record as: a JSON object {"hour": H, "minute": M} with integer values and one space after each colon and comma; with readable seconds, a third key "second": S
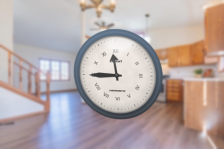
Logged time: {"hour": 11, "minute": 45}
